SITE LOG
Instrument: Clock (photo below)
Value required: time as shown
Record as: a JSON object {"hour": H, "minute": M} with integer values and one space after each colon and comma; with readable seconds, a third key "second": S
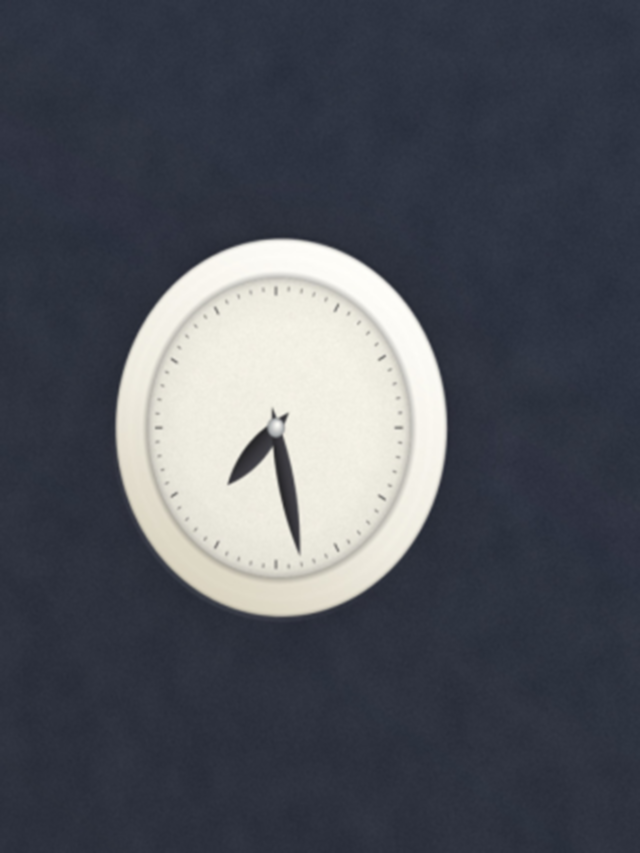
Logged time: {"hour": 7, "minute": 28}
